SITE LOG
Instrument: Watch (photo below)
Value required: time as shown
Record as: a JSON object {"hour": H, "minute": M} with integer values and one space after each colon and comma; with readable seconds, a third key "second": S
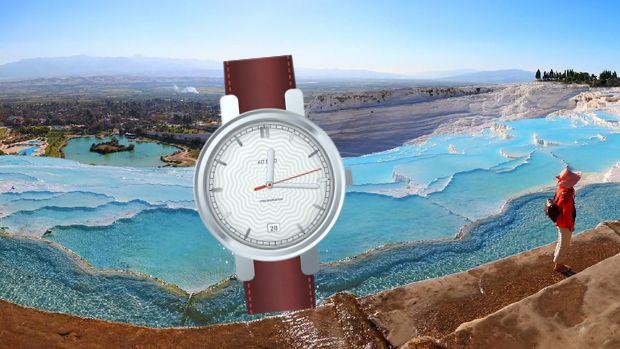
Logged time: {"hour": 12, "minute": 16, "second": 13}
